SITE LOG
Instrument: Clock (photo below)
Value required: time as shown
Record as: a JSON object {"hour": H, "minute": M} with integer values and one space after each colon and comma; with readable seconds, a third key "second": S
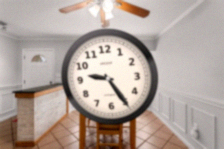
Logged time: {"hour": 9, "minute": 25}
